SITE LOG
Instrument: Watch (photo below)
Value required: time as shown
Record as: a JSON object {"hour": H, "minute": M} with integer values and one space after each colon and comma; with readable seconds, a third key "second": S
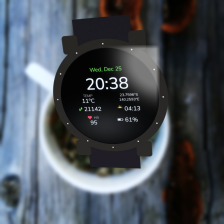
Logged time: {"hour": 20, "minute": 38}
